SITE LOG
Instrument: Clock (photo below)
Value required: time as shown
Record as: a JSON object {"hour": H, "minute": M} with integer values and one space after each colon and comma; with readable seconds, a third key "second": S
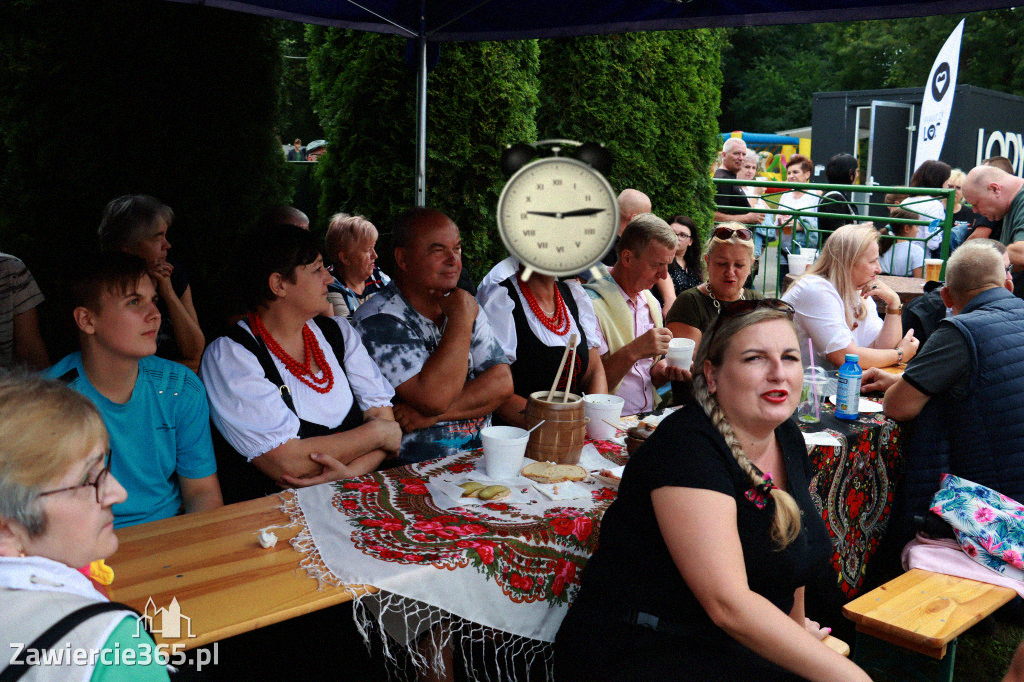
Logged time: {"hour": 9, "minute": 14}
